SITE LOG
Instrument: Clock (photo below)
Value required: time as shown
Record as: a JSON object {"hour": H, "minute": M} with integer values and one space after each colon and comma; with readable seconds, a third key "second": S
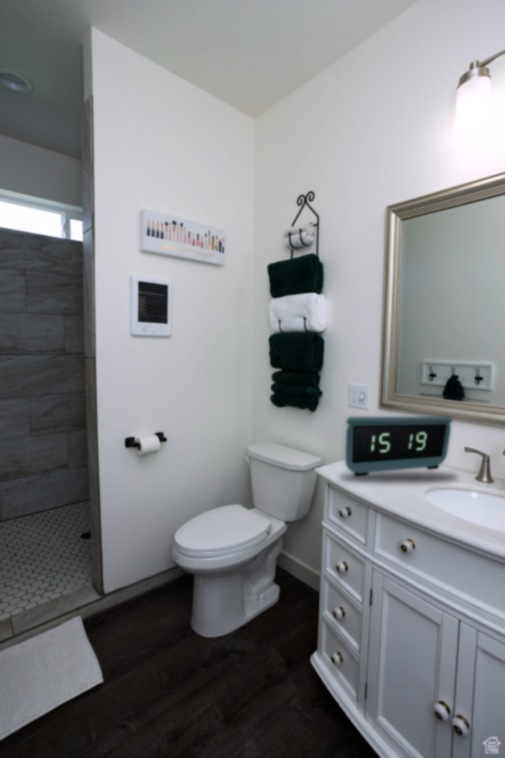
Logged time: {"hour": 15, "minute": 19}
